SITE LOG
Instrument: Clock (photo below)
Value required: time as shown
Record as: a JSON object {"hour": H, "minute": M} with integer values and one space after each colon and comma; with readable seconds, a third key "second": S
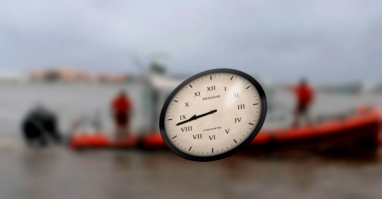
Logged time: {"hour": 8, "minute": 43}
